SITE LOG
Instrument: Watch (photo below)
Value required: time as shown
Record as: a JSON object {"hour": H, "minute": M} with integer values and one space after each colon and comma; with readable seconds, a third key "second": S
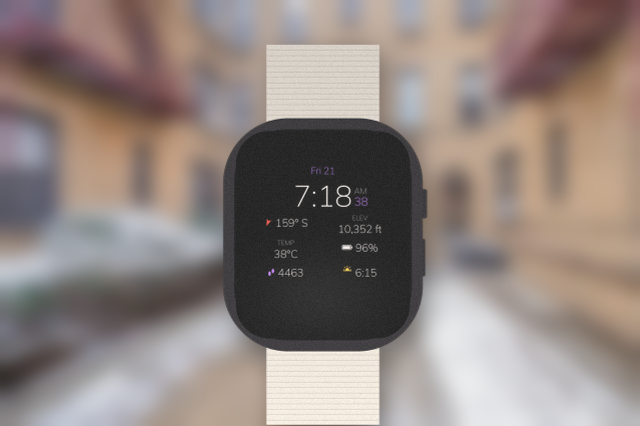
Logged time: {"hour": 7, "minute": 18, "second": 38}
